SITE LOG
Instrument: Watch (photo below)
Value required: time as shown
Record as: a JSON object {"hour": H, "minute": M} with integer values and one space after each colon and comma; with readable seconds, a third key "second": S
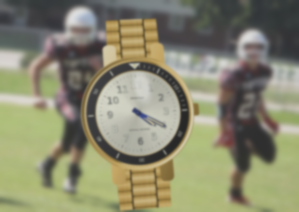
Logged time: {"hour": 4, "minute": 20}
